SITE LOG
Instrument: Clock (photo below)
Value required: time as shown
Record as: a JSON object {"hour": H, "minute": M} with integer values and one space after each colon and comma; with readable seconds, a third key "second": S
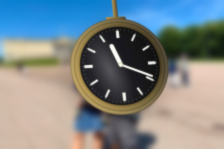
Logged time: {"hour": 11, "minute": 19}
